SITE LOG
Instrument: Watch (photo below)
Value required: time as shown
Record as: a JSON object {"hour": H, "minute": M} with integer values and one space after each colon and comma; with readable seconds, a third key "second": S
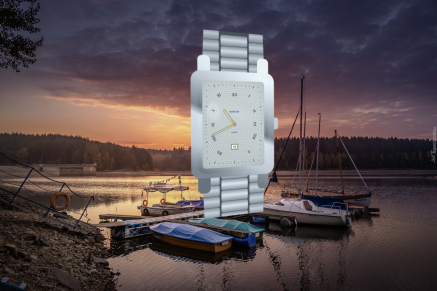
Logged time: {"hour": 10, "minute": 41}
